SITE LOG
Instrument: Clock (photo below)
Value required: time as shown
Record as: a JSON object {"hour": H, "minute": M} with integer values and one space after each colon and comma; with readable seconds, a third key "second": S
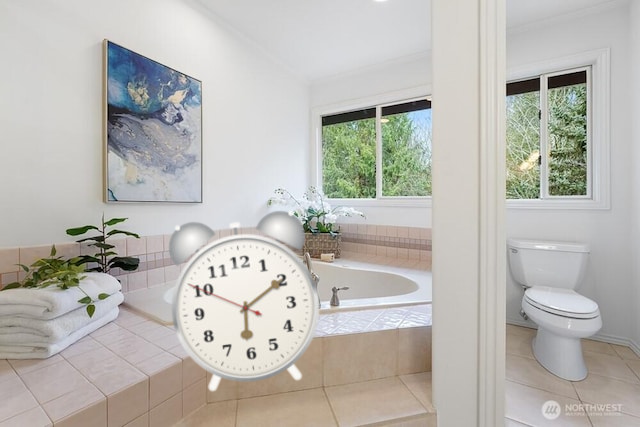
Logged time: {"hour": 6, "minute": 9, "second": 50}
